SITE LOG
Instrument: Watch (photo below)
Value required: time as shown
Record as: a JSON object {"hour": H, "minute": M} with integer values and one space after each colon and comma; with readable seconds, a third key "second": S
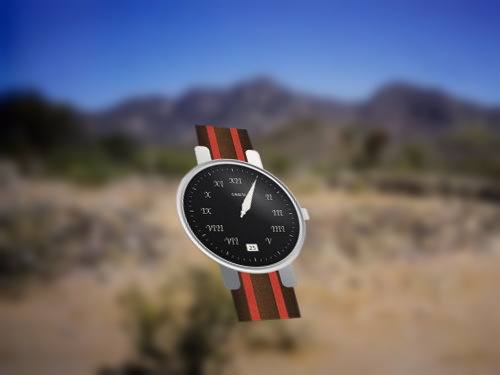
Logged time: {"hour": 1, "minute": 5}
